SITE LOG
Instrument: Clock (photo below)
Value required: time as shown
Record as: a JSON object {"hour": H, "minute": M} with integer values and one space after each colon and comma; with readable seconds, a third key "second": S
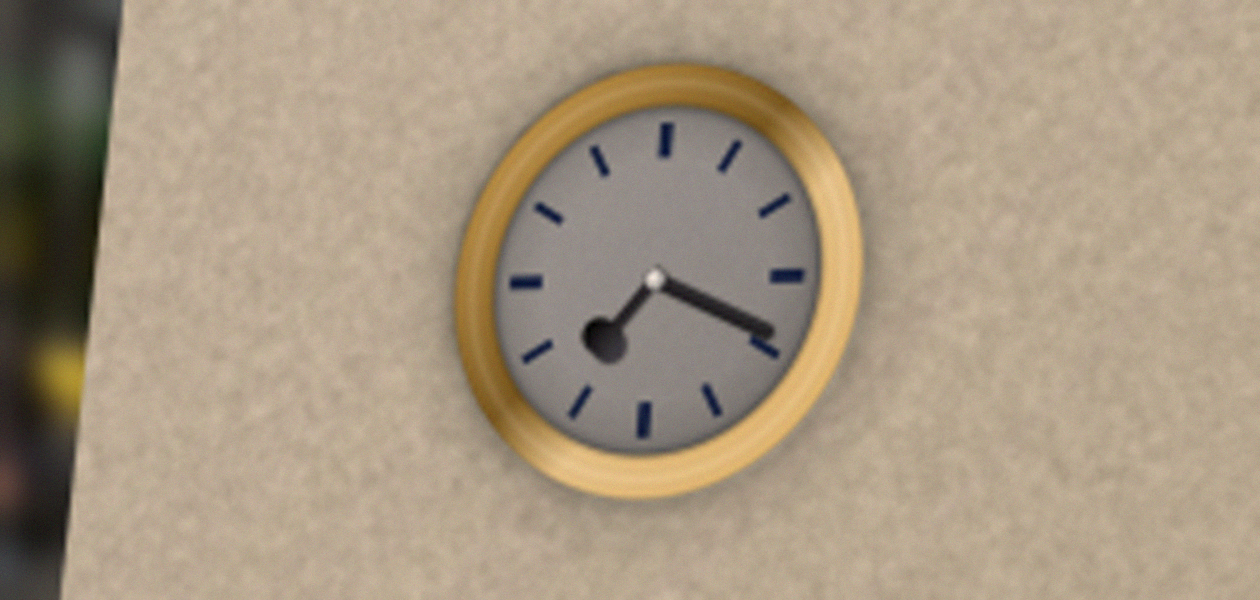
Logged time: {"hour": 7, "minute": 19}
